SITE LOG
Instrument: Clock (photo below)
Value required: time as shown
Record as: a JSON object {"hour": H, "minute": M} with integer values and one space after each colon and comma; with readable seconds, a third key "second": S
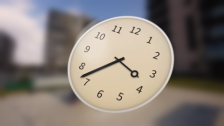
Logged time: {"hour": 3, "minute": 37}
